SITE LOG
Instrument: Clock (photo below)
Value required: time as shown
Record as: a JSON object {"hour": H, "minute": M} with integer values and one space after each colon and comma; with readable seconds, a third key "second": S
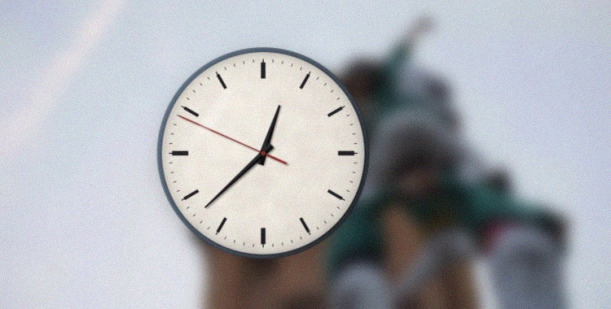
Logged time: {"hour": 12, "minute": 37, "second": 49}
